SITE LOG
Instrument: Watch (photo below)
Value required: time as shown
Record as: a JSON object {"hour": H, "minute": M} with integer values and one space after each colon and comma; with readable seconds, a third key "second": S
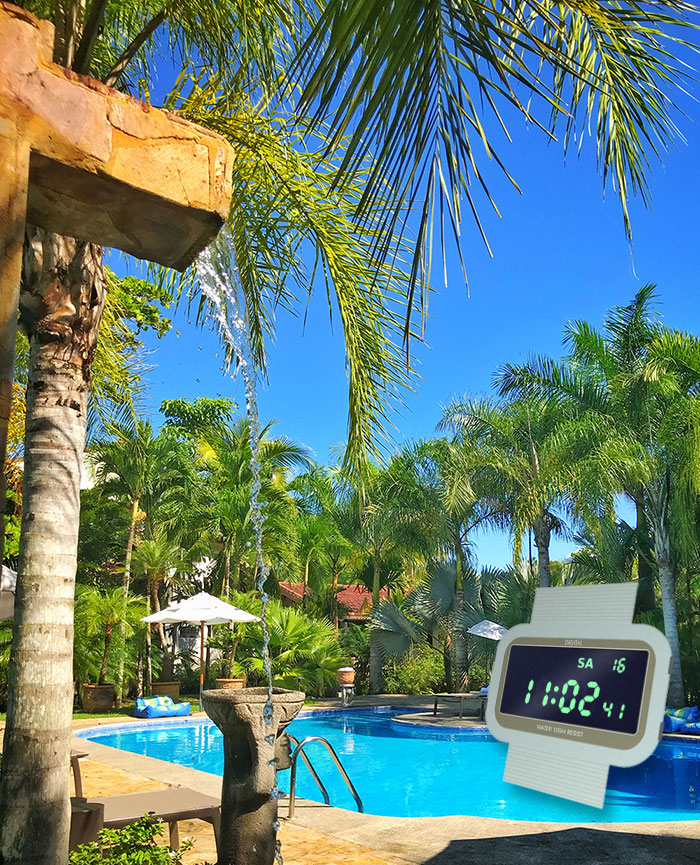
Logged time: {"hour": 11, "minute": 2, "second": 41}
